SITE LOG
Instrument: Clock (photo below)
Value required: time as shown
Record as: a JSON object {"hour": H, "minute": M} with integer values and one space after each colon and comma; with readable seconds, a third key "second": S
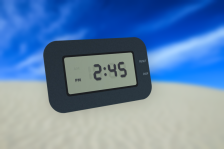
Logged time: {"hour": 2, "minute": 45}
